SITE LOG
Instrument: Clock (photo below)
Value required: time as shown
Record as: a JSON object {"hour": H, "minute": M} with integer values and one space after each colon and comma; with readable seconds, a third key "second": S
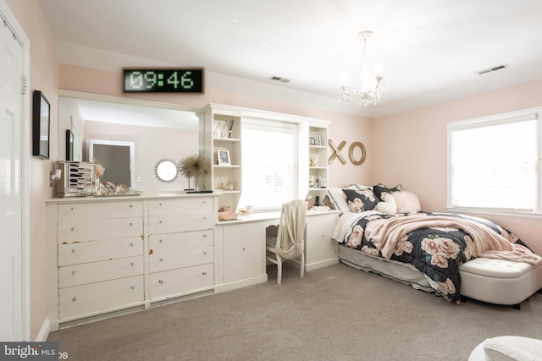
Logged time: {"hour": 9, "minute": 46}
